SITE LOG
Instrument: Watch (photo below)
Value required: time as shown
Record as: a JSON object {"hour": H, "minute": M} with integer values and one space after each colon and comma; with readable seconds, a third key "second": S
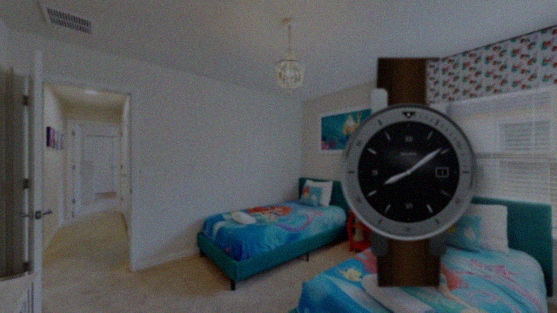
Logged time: {"hour": 8, "minute": 9}
